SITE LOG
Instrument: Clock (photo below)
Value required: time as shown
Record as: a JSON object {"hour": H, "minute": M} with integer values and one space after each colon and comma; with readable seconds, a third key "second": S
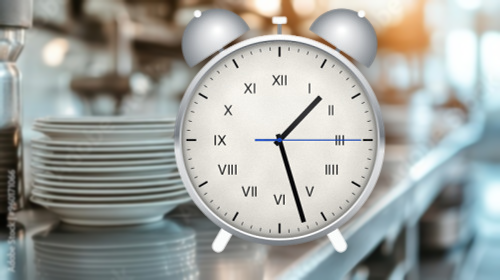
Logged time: {"hour": 1, "minute": 27, "second": 15}
